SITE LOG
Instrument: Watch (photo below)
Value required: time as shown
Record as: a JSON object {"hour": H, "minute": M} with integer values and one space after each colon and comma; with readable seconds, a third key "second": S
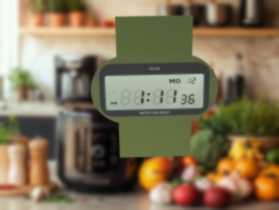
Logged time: {"hour": 1, "minute": 11, "second": 36}
